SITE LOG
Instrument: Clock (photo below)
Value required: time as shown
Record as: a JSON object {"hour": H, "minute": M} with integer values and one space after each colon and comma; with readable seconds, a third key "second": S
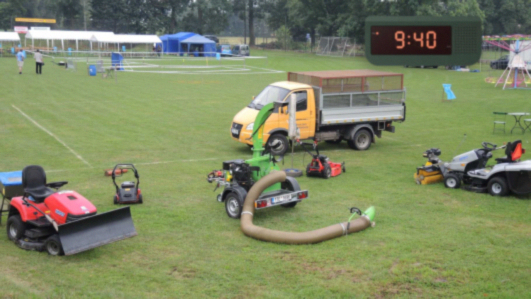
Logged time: {"hour": 9, "minute": 40}
